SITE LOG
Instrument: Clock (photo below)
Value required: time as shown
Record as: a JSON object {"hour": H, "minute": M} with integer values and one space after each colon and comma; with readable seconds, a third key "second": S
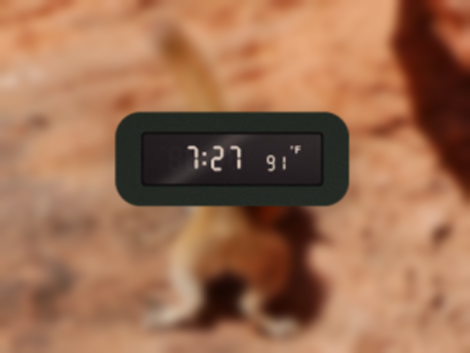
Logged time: {"hour": 7, "minute": 27}
